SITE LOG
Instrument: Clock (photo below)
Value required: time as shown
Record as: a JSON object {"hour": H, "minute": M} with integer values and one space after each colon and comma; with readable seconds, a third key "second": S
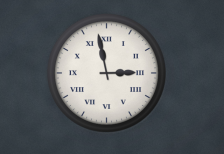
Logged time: {"hour": 2, "minute": 58}
